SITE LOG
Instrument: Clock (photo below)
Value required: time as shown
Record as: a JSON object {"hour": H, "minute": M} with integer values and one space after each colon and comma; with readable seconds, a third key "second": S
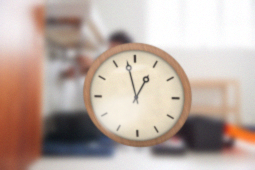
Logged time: {"hour": 12, "minute": 58}
